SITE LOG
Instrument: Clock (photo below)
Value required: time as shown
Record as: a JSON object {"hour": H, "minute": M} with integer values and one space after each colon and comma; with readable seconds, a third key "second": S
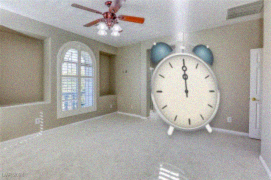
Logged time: {"hour": 12, "minute": 0}
